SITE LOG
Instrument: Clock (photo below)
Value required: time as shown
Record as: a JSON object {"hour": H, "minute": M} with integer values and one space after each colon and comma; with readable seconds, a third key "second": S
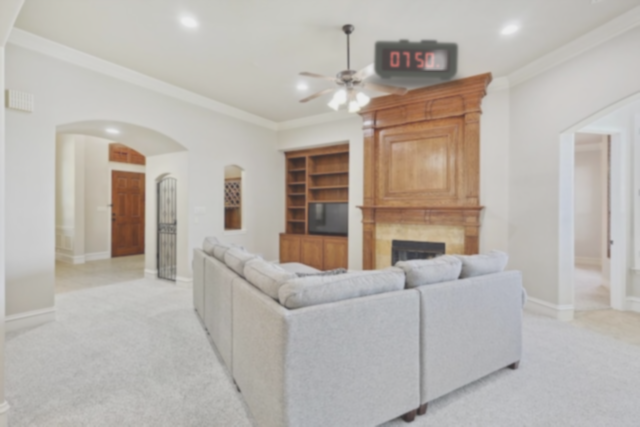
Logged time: {"hour": 7, "minute": 50}
